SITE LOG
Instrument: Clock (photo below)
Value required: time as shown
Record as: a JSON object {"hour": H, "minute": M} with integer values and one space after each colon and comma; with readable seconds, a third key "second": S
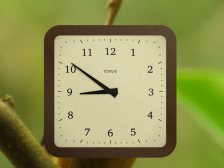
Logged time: {"hour": 8, "minute": 51}
